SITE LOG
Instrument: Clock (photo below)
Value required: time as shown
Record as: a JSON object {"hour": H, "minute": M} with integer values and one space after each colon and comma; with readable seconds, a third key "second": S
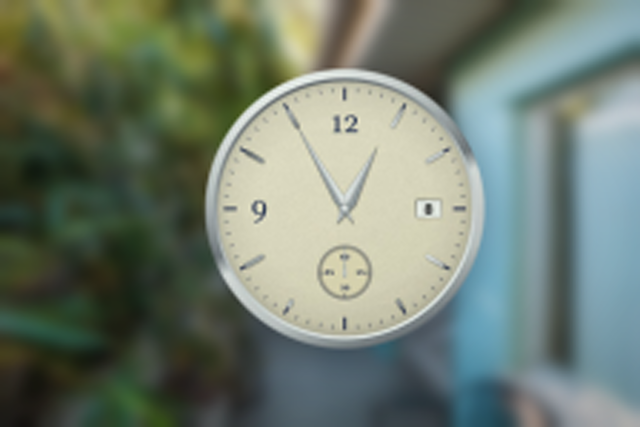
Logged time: {"hour": 12, "minute": 55}
